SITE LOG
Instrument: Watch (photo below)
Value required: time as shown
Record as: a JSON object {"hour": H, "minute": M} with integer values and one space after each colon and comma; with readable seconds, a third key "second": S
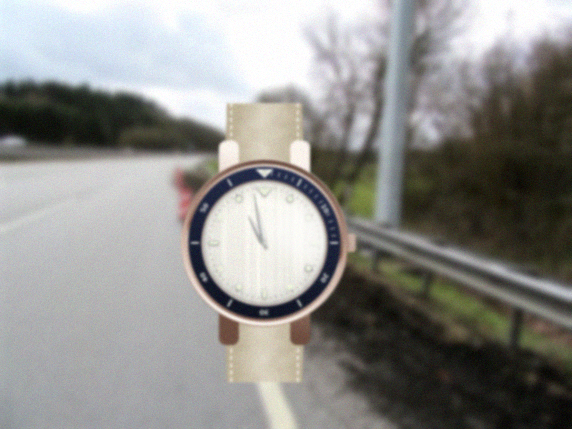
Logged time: {"hour": 10, "minute": 58}
